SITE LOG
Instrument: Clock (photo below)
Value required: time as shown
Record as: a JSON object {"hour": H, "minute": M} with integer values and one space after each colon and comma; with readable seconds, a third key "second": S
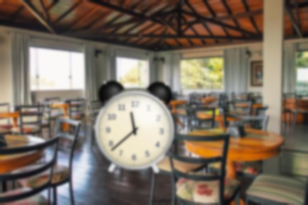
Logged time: {"hour": 11, "minute": 38}
